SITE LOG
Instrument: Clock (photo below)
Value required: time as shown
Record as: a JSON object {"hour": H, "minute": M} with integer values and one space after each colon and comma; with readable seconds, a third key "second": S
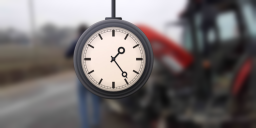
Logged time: {"hour": 1, "minute": 24}
